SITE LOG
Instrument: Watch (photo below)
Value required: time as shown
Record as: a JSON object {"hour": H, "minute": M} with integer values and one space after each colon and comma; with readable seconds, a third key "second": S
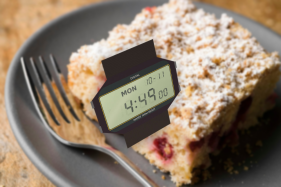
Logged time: {"hour": 4, "minute": 49, "second": 0}
